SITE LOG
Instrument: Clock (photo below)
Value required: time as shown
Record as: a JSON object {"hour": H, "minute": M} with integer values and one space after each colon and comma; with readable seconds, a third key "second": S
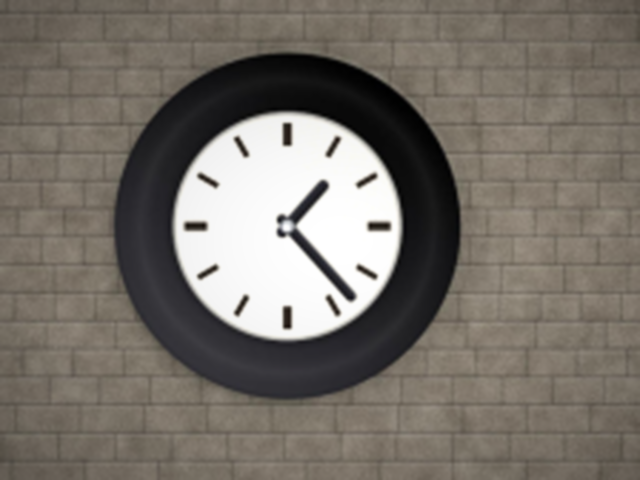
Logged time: {"hour": 1, "minute": 23}
